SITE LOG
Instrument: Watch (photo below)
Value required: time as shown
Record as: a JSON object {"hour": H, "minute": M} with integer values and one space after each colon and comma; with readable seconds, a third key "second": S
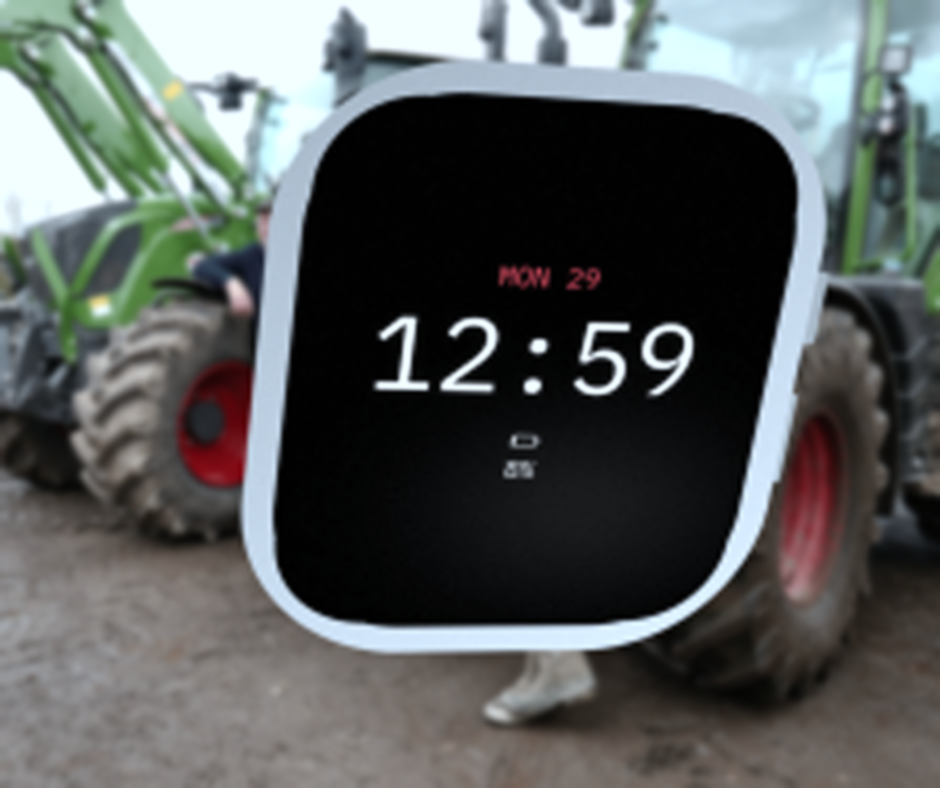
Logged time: {"hour": 12, "minute": 59}
